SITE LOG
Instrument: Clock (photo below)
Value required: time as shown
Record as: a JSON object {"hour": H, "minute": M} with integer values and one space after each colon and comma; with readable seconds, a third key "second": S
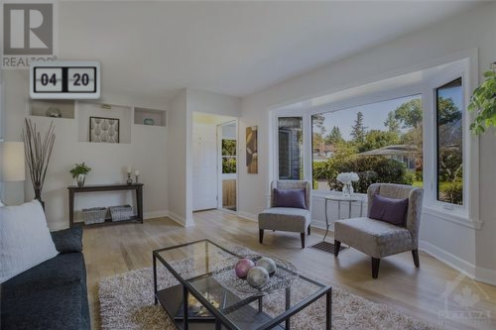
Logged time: {"hour": 4, "minute": 20}
